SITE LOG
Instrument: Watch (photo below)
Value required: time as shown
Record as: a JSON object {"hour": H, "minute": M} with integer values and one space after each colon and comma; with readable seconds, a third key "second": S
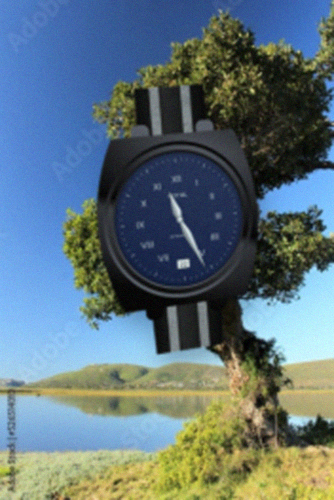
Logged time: {"hour": 11, "minute": 26}
